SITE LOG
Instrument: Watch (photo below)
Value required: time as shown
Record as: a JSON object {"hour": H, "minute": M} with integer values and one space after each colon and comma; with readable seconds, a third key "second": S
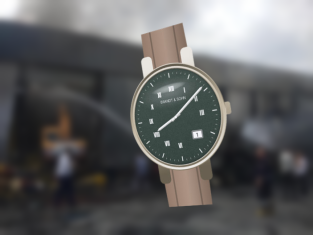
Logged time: {"hour": 8, "minute": 9}
